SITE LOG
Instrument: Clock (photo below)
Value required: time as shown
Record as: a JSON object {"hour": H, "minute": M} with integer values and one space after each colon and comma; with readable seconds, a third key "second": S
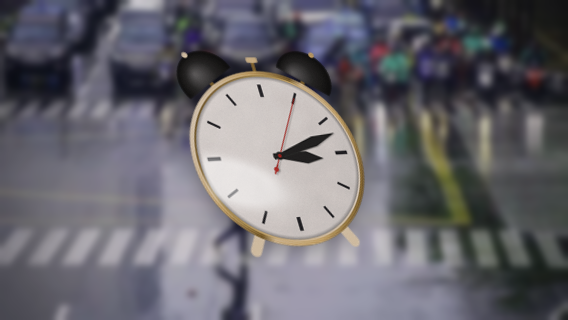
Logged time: {"hour": 3, "minute": 12, "second": 5}
